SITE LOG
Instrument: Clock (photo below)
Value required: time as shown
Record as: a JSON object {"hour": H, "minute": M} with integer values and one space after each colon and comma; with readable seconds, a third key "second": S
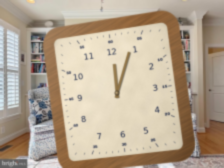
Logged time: {"hour": 12, "minute": 4}
